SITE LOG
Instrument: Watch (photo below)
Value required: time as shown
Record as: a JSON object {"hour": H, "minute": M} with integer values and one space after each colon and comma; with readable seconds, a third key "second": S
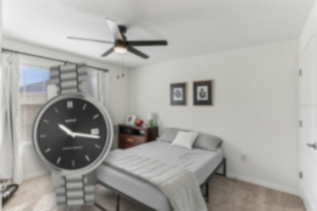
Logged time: {"hour": 10, "minute": 17}
